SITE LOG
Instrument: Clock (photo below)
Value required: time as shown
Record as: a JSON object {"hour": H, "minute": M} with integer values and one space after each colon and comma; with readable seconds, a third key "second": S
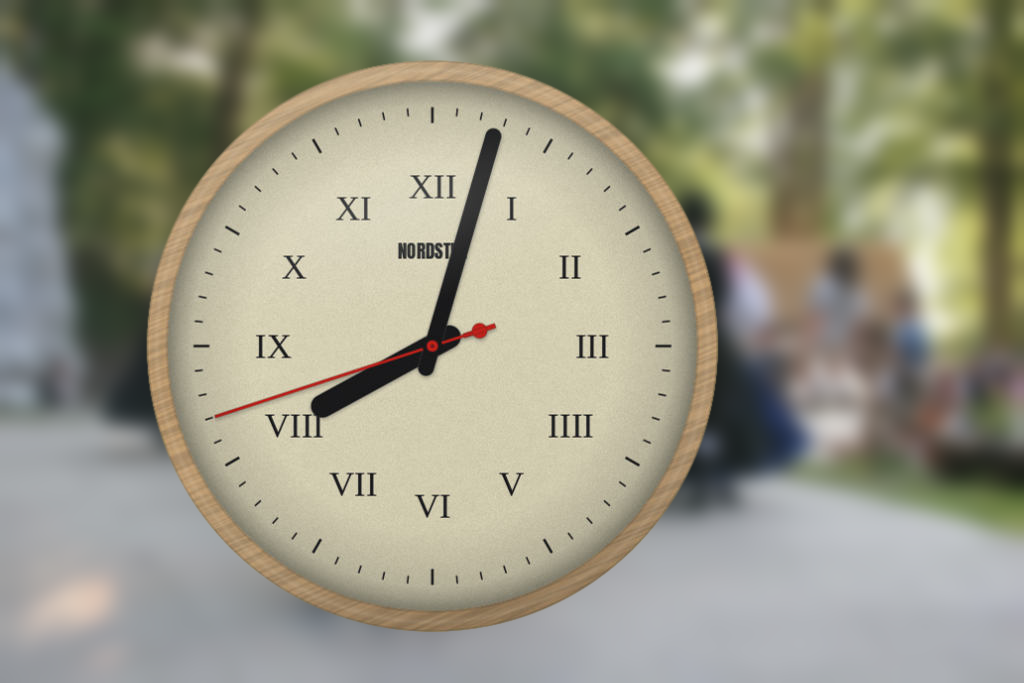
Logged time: {"hour": 8, "minute": 2, "second": 42}
